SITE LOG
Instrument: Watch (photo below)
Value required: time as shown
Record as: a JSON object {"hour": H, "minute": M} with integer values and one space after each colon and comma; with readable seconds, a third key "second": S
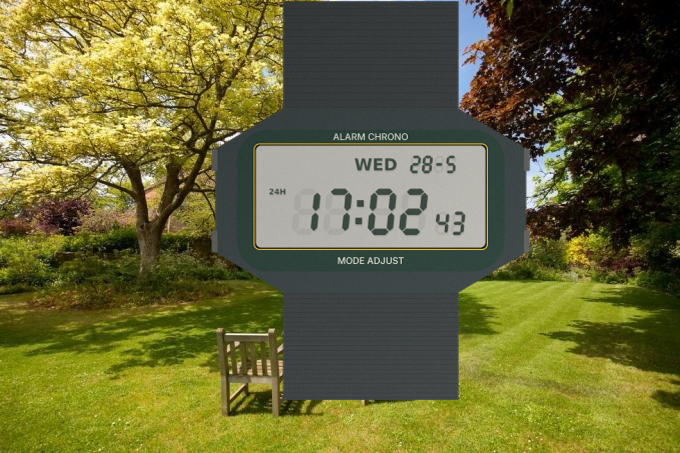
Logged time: {"hour": 17, "minute": 2, "second": 43}
